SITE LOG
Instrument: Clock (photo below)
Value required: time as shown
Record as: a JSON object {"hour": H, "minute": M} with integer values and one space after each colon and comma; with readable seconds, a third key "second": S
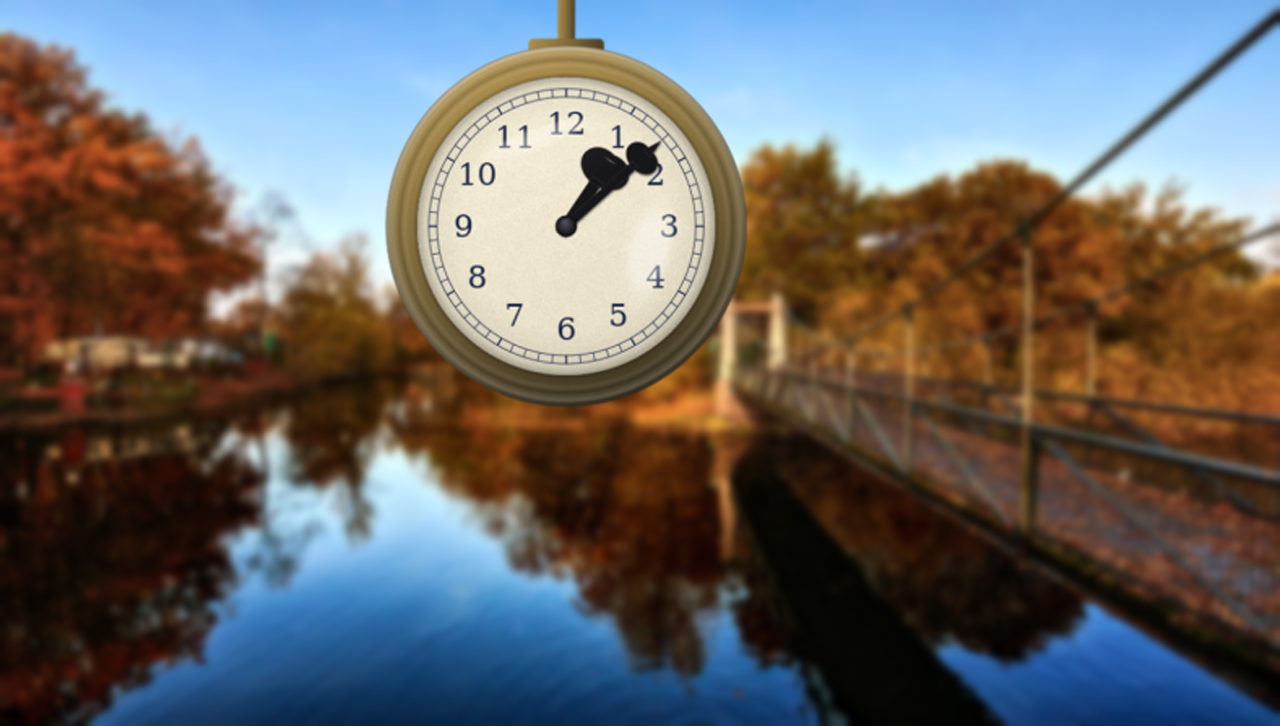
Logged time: {"hour": 1, "minute": 8}
